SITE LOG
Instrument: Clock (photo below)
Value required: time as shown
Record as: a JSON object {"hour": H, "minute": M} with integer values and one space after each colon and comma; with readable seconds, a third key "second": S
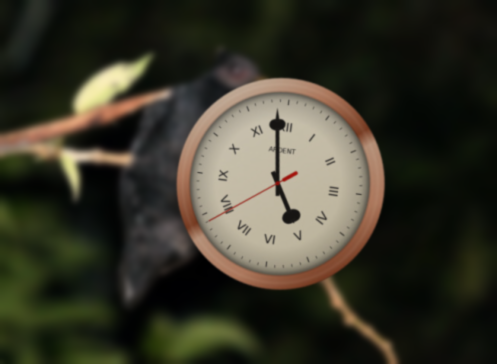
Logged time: {"hour": 4, "minute": 58, "second": 39}
